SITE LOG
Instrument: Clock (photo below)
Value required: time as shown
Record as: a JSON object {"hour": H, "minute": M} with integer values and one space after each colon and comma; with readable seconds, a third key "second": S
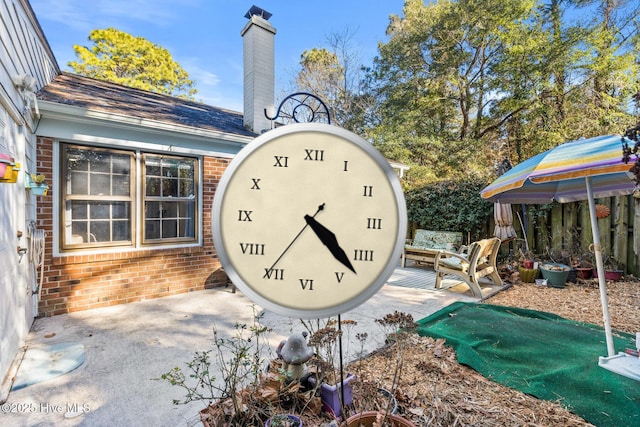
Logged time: {"hour": 4, "minute": 22, "second": 36}
